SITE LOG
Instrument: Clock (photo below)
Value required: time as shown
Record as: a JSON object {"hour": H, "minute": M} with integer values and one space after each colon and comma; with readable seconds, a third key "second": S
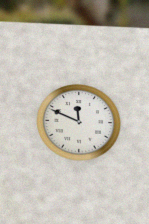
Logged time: {"hour": 11, "minute": 49}
